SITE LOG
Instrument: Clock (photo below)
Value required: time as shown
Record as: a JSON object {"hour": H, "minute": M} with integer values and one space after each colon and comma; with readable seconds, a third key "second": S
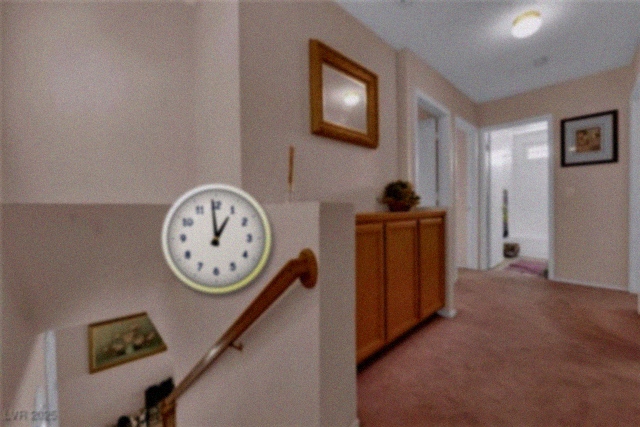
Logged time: {"hour": 12, "minute": 59}
